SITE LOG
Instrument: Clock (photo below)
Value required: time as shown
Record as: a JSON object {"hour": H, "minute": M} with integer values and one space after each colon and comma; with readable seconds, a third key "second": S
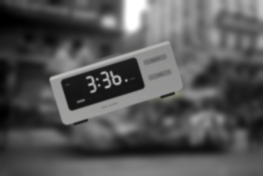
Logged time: {"hour": 3, "minute": 36}
